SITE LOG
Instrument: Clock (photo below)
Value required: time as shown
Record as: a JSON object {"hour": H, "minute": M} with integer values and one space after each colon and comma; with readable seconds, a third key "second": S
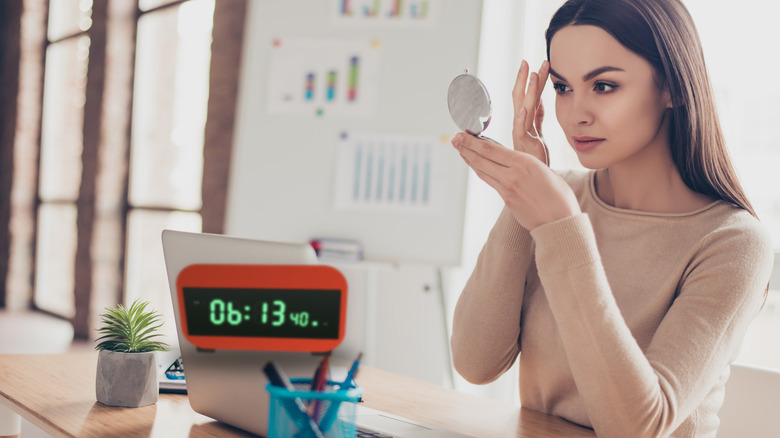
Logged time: {"hour": 6, "minute": 13, "second": 40}
